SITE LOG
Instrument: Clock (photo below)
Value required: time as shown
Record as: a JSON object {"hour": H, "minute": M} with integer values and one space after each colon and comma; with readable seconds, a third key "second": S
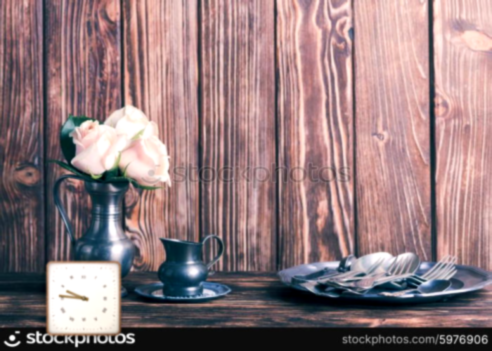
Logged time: {"hour": 9, "minute": 46}
